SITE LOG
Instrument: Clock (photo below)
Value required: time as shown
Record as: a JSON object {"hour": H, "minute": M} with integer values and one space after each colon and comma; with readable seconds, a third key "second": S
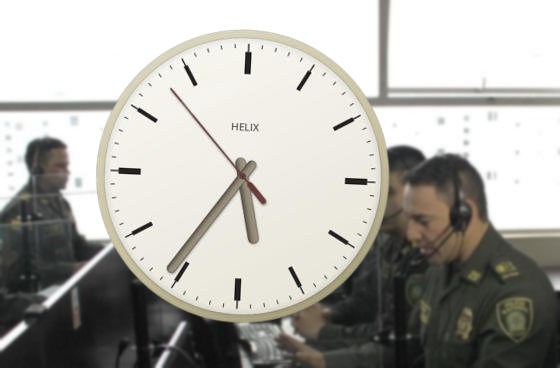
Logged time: {"hour": 5, "minute": 35, "second": 53}
